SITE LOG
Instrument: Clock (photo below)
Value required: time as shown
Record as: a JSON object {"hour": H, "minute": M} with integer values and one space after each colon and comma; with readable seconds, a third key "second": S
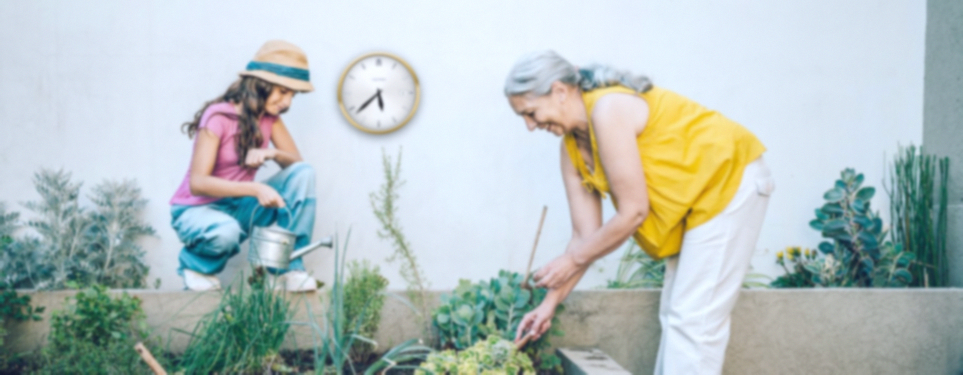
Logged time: {"hour": 5, "minute": 38}
